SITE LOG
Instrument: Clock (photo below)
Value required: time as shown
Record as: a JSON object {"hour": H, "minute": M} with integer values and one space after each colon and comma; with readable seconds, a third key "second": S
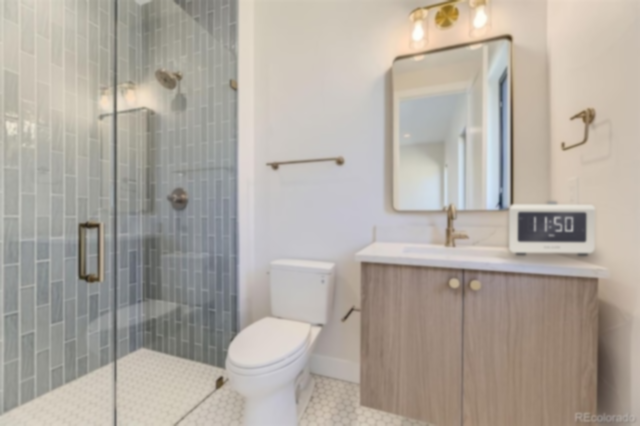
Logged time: {"hour": 11, "minute": 50}
